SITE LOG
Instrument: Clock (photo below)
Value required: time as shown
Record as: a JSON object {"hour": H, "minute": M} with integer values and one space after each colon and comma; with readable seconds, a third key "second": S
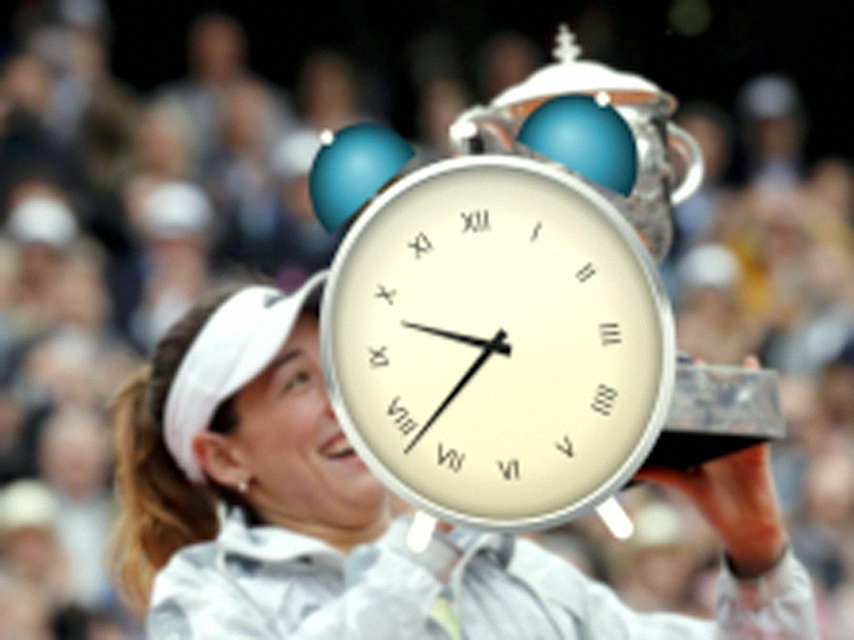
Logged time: {"hour": 9, "minute": 38}
